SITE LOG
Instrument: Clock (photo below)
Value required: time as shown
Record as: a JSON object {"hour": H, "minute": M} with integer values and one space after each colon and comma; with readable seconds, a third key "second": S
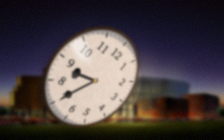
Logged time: {"hour": 8, "minute": 35}
